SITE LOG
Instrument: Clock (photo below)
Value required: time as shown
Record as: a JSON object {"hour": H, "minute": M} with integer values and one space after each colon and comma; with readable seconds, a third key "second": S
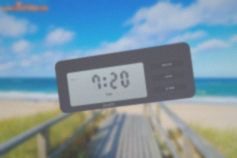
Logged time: {"hour": 7, "minute": 20}
